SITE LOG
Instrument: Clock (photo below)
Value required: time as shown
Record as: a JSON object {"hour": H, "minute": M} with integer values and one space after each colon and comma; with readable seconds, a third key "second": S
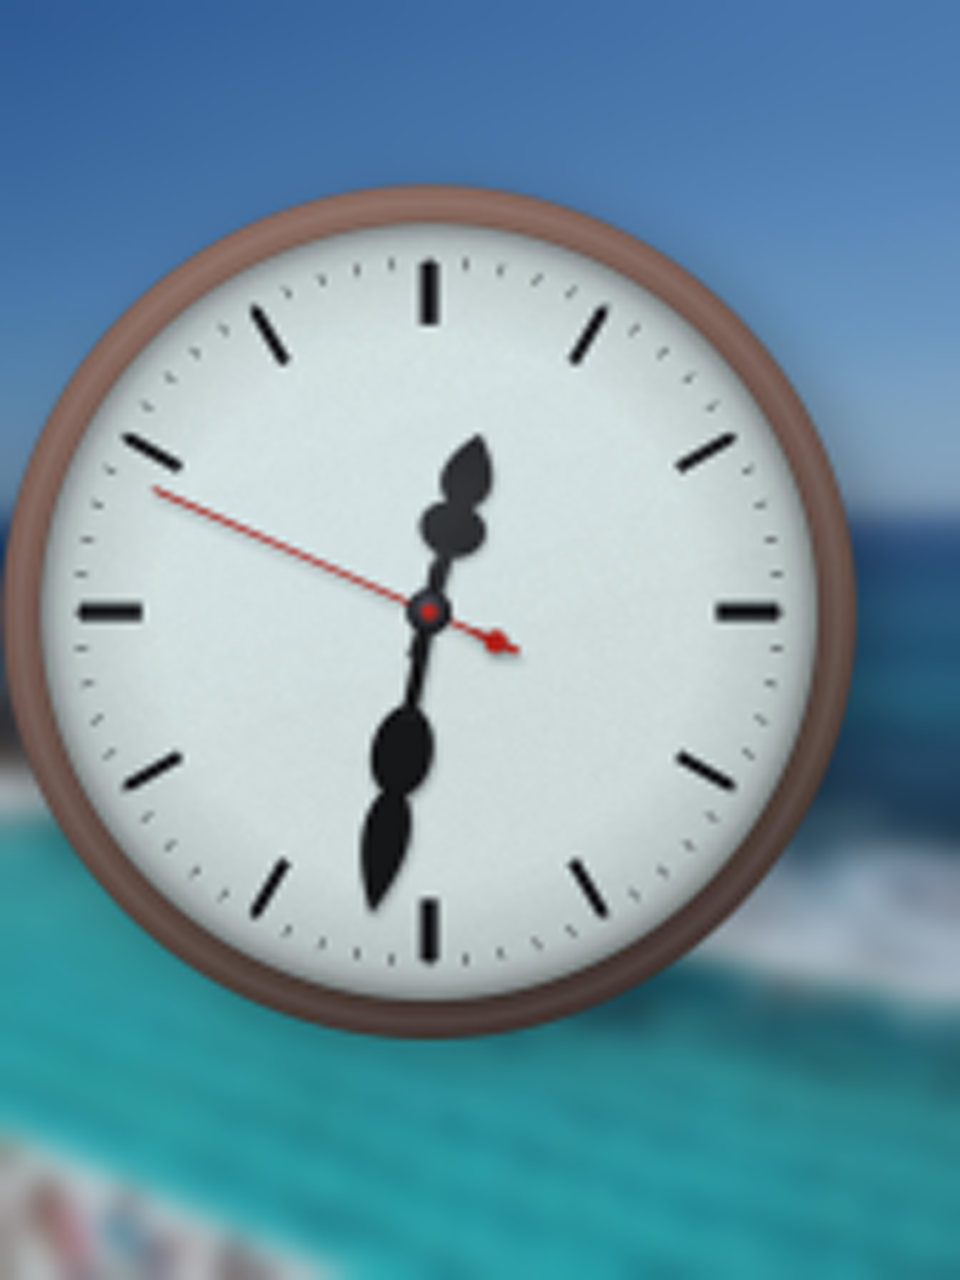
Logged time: {"hour": 12, "minute": 31, "second": 49}
